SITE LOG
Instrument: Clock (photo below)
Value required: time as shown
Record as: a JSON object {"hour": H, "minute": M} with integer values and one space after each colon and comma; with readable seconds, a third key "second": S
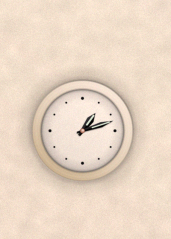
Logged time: {"hour": 1, "minute": 12}
